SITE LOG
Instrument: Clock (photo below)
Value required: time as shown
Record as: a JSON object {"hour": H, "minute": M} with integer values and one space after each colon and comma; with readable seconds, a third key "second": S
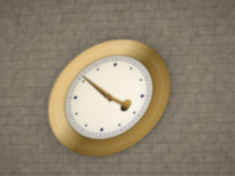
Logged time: {"hour": 3, "minute": 51}
